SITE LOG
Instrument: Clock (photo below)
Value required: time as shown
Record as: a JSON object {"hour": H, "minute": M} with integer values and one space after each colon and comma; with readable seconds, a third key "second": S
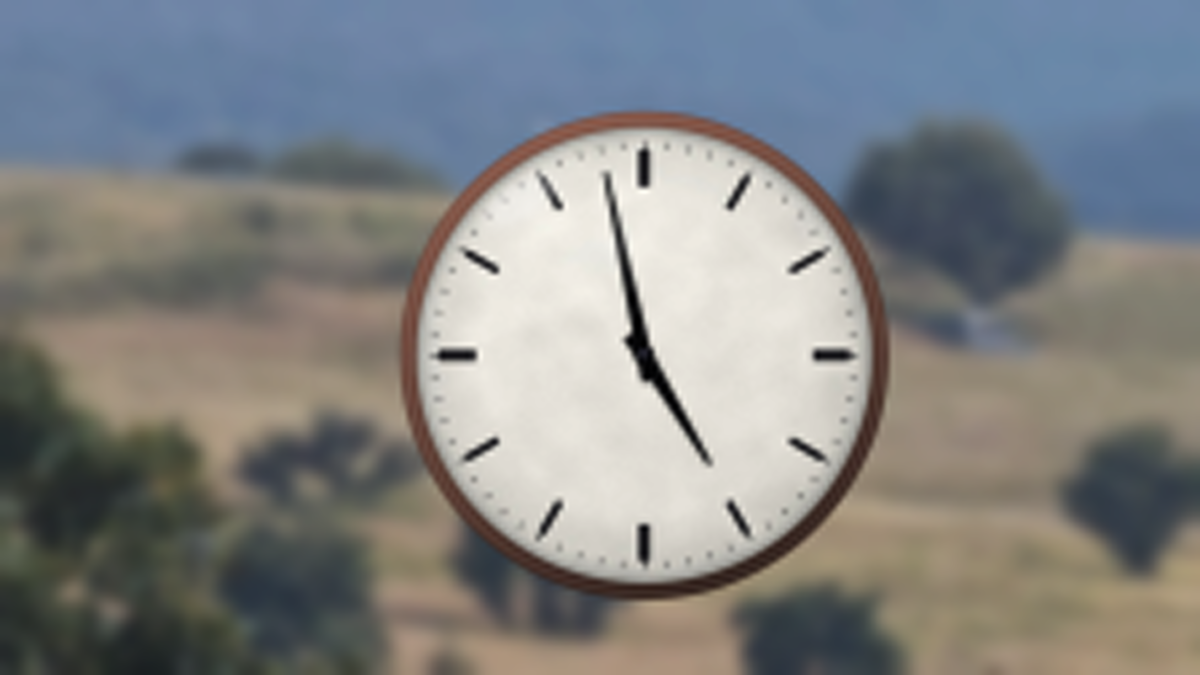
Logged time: {"hour": 4, "minute": 58}
